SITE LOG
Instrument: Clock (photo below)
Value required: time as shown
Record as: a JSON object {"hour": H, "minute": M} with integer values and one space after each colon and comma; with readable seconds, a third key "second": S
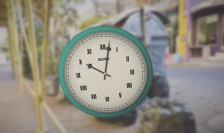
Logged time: {"hour": 10, "minute": 2}
